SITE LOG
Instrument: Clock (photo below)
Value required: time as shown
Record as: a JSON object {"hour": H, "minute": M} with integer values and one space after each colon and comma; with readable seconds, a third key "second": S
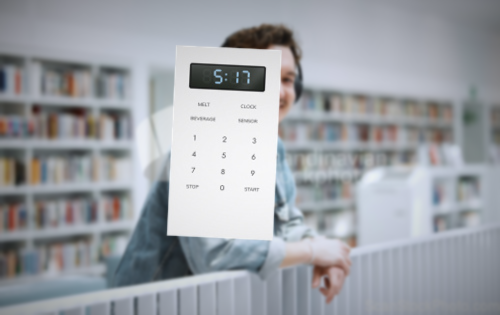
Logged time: {"hour": 5, "minute": 17}
